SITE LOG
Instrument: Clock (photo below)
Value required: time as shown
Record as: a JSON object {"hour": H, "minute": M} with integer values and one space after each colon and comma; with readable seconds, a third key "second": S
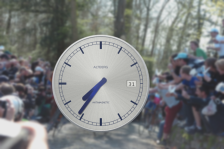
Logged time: {"hour": 7, "minute": 36}
